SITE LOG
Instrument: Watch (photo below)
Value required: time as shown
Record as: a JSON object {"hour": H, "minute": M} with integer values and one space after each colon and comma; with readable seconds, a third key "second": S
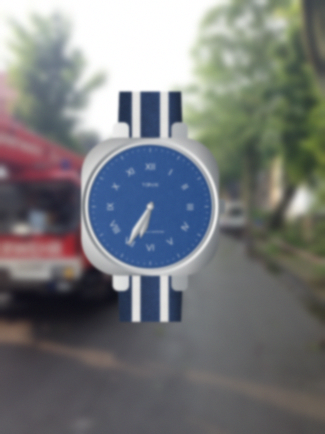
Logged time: {"hour": 6, "minute": 35}
